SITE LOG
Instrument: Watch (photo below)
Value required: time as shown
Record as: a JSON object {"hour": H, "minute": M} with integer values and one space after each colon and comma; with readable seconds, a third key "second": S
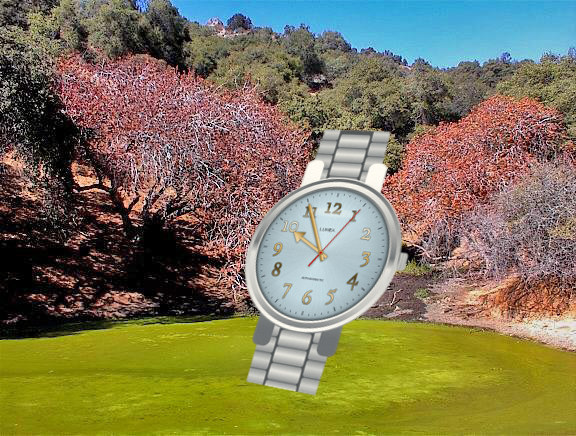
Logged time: {"hour": 9, "minute": 55, "second": 5}
